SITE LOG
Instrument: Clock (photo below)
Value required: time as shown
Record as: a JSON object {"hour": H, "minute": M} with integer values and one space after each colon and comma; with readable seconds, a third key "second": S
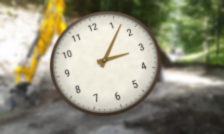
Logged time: {"hour": 3, "minute": 7}
